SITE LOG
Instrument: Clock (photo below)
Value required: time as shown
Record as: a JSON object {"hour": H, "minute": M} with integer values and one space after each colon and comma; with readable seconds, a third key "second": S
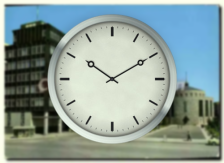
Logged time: {"hour": 10, "minute": 10}
